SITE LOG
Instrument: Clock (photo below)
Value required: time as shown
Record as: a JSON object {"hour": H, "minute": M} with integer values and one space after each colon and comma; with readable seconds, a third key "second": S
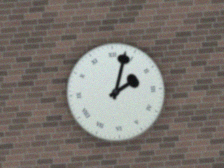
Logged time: {"hour": 2, "minute": 3}
